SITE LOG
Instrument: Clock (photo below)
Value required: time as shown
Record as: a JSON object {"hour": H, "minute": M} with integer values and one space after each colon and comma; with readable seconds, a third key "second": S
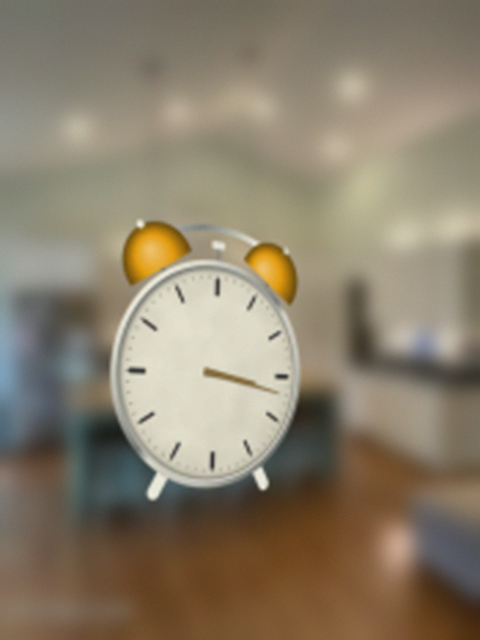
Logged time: {"hour": 3, "minute": 17}
